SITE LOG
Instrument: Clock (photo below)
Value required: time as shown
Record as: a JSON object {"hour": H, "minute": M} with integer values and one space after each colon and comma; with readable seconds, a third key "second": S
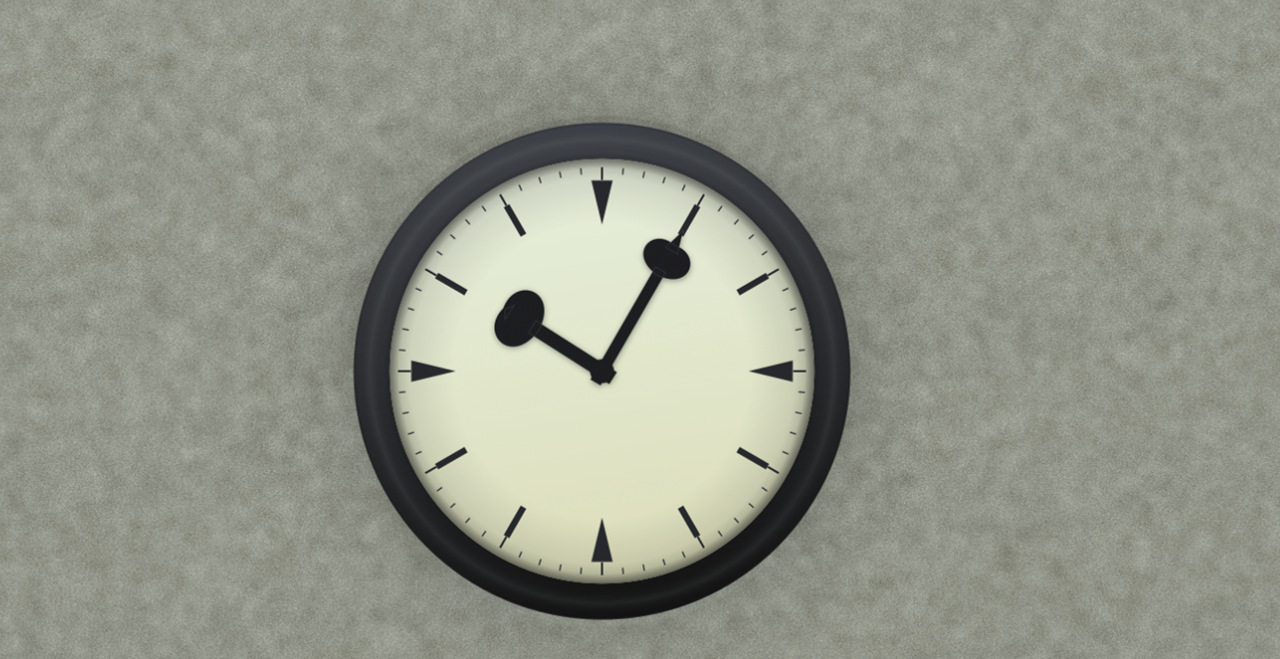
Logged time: {"hour": 10, "minute": 5}
